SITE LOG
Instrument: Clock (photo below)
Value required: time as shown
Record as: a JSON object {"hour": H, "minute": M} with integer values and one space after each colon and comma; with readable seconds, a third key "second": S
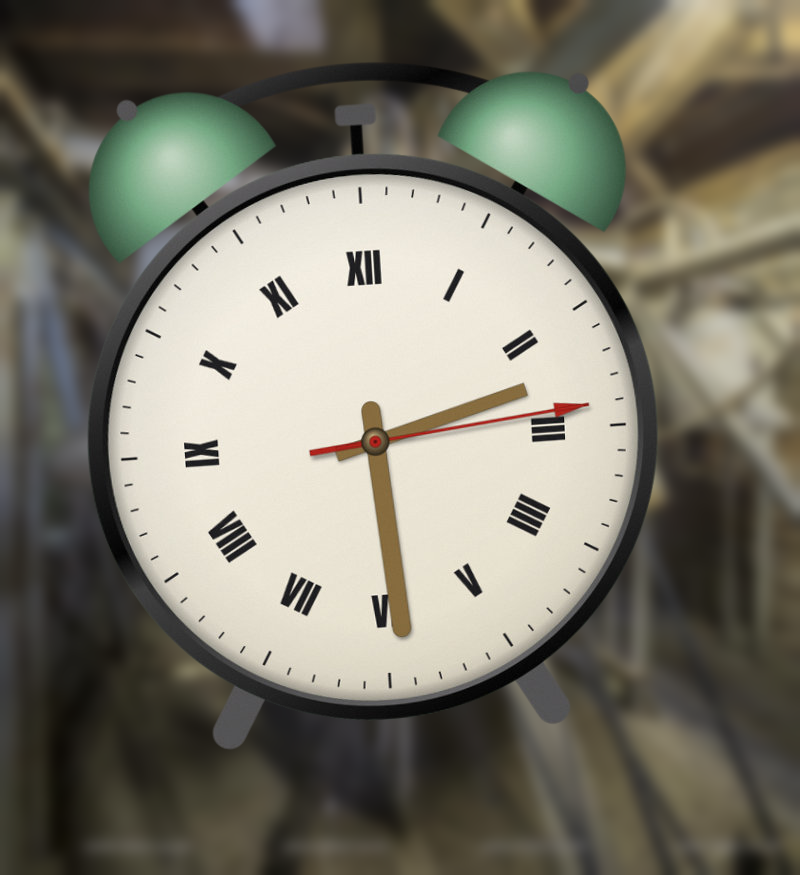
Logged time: {"hour": 2, "minute": 29, "second": 14}
